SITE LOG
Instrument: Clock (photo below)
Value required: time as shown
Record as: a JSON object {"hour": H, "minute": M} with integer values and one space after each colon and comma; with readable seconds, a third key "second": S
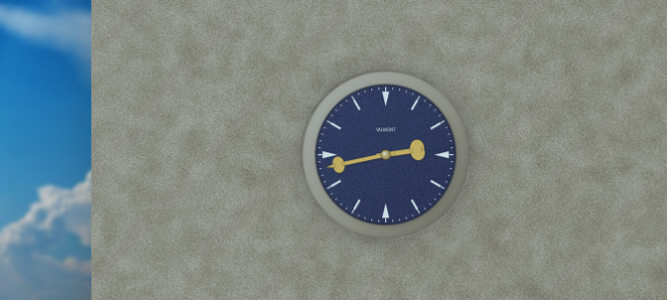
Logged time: {"hour": 2, "minute": 43}
